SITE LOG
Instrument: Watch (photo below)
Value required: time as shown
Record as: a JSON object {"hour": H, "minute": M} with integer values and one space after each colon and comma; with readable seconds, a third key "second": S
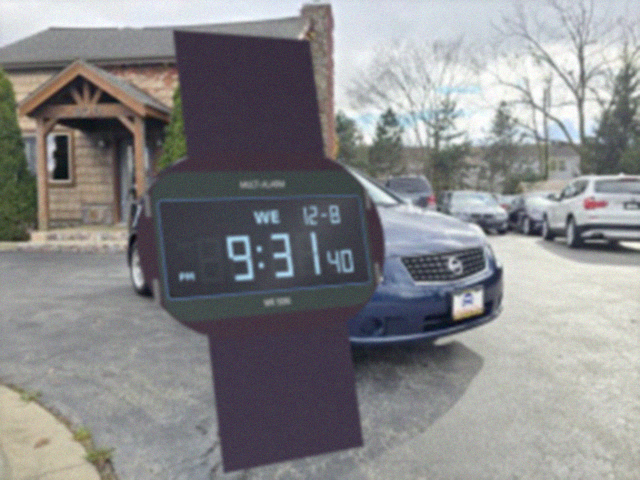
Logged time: {"hour": 9, "minute": 31, "second": 40}
